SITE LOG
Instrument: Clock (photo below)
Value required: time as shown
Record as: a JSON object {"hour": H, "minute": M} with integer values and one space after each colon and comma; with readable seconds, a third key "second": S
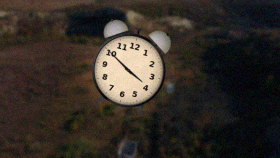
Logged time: {"hour": 3, "minute": 50}
